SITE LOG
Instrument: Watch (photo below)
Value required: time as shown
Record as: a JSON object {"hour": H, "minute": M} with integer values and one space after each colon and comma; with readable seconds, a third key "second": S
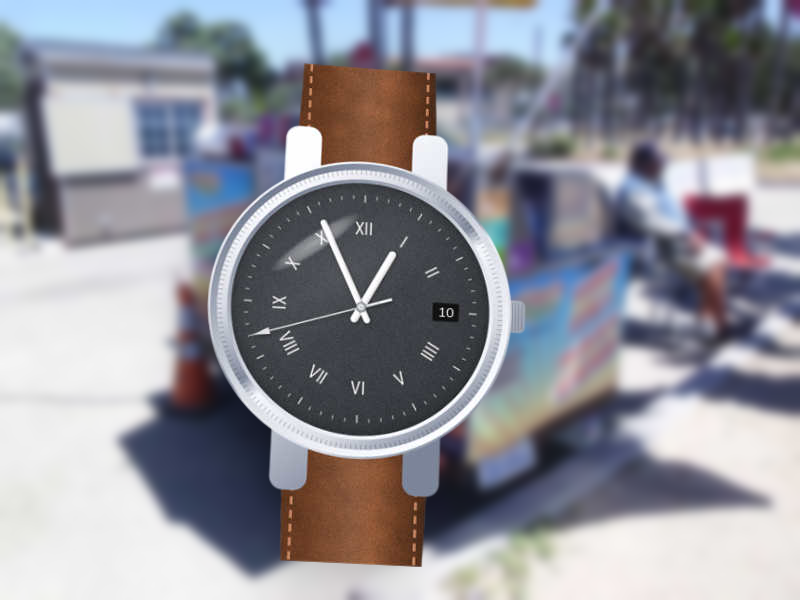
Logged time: {"hour": 12, "minute": 55, "second": 42}
